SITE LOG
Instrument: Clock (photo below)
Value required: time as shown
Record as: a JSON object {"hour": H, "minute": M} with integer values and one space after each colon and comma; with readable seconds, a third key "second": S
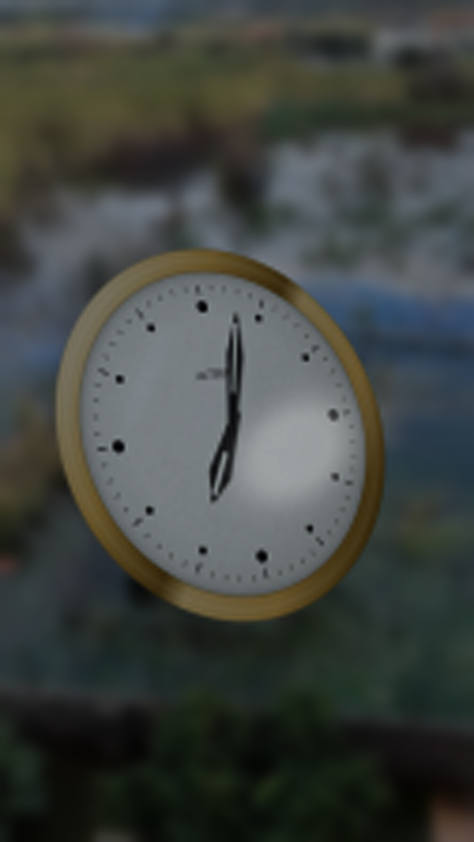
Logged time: {"hour": 7, "minute": 3}
